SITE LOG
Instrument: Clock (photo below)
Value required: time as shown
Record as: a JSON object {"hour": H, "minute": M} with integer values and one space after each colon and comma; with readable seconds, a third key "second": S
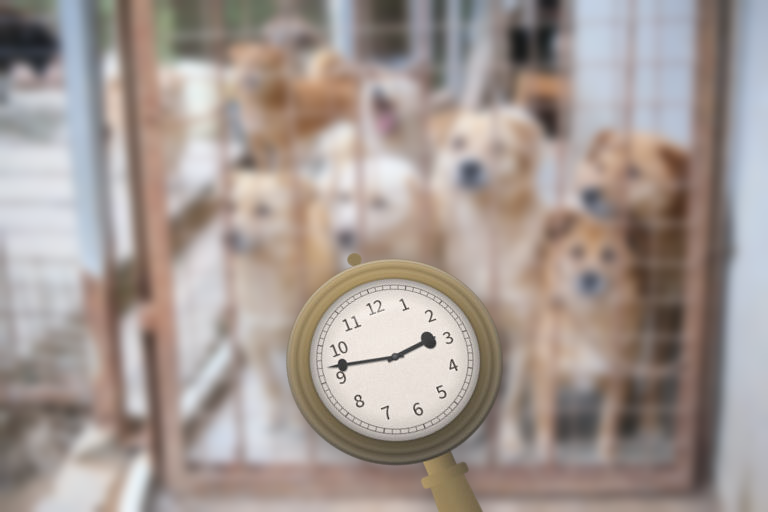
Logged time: {"hour": 2, "minute": 47}
